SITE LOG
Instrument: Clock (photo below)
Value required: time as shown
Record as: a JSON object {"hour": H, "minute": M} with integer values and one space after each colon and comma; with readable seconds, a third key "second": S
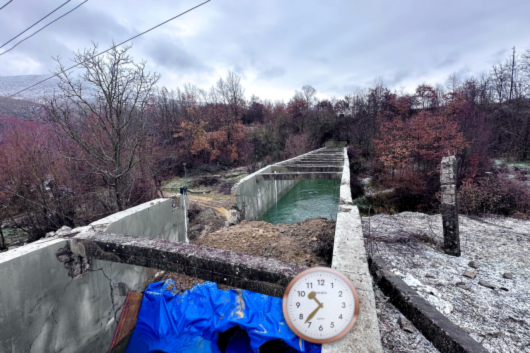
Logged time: {"hour": 10, "minute": 37}
